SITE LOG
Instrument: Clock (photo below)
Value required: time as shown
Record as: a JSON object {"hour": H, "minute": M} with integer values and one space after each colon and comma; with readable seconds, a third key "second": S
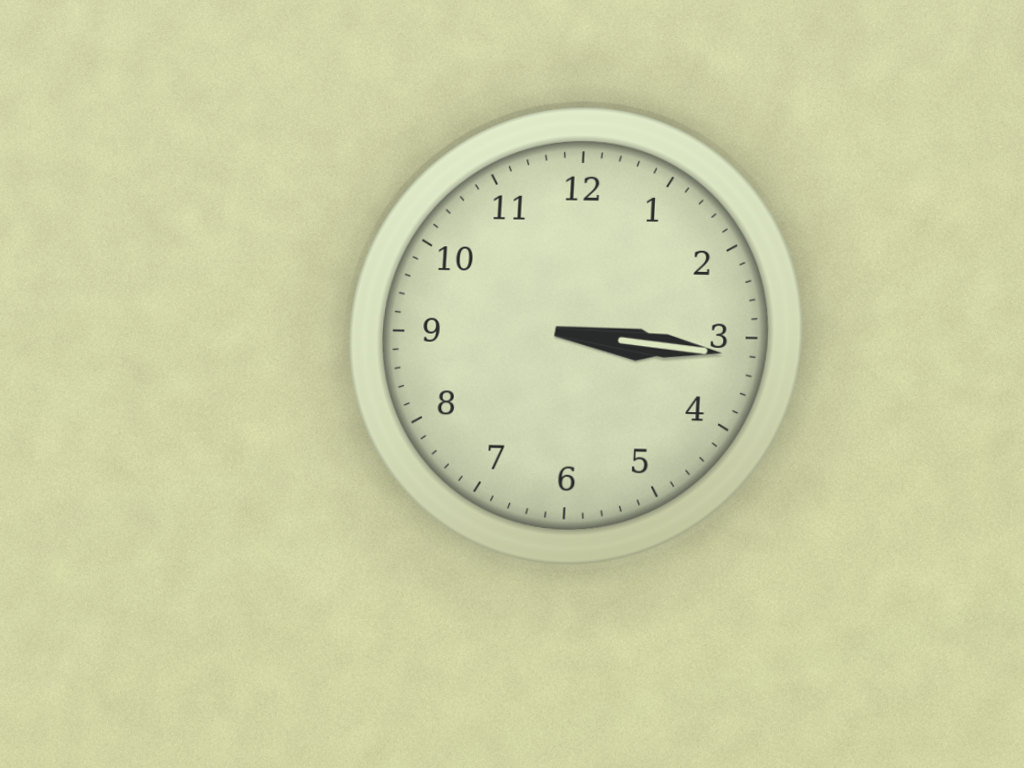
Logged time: {"hour": 3, "minute": 16}
